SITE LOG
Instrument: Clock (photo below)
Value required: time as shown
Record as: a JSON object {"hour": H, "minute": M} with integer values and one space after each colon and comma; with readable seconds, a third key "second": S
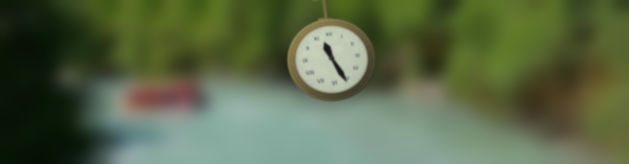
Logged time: {"hour": 11, "minute": 26}
